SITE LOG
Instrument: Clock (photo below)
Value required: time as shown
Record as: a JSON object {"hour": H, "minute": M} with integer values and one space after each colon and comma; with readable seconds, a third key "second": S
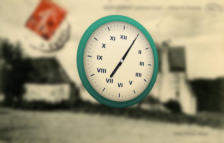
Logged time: {"hour": 7, "minute": 5}
